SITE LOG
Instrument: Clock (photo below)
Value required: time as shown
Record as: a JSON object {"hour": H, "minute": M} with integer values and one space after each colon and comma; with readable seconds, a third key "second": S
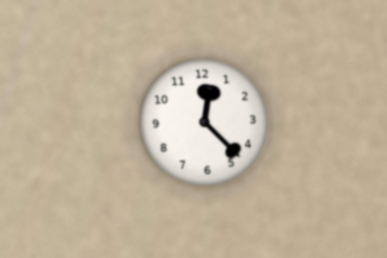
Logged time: {"hour": 12, "minute": 23}
